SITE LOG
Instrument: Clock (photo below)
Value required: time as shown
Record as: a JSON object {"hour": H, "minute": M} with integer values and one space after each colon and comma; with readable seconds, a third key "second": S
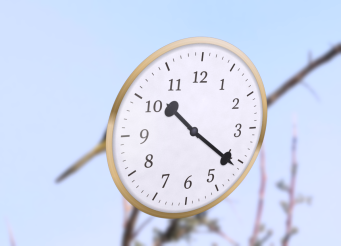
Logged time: {"hour": 10, "minute": 21}
